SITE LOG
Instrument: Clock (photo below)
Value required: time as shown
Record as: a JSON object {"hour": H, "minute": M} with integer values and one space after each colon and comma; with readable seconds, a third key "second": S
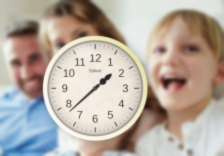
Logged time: {"hour": 1, "minute": 38}
